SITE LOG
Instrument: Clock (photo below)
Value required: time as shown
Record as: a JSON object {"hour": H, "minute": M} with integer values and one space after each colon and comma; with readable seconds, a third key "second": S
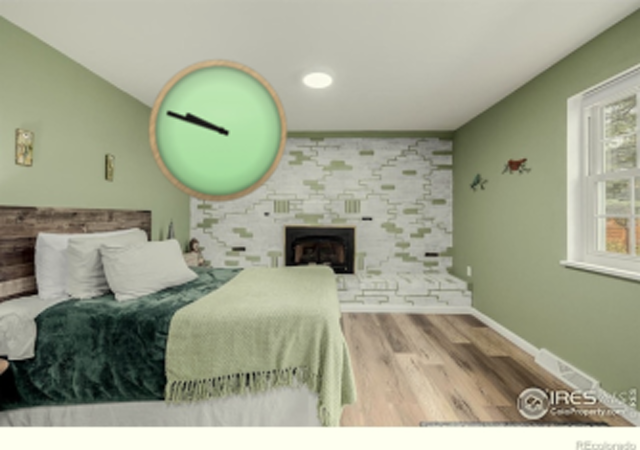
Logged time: {"hour": 9, "minute": 48}
